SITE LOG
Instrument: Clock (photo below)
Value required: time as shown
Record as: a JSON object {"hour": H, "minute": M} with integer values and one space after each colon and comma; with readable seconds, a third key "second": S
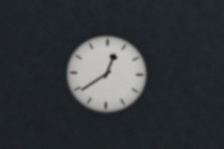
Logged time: {"hour": 12, "minute": 39}
